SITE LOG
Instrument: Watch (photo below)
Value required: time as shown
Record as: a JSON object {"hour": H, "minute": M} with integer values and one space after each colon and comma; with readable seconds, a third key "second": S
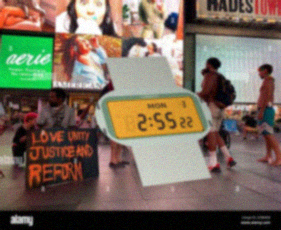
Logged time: {"hour": 2, "minute": 55, "second": 22}
